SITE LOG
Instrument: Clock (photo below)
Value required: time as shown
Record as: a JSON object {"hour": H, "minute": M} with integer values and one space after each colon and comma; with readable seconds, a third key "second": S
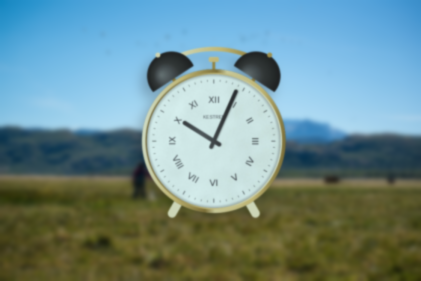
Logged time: {"hour": 10, "minute": 4}
